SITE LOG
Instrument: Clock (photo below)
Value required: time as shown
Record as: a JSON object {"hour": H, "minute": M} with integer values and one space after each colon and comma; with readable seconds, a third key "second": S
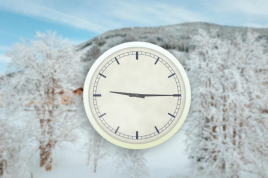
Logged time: {"hour": 9, "minute": 15}
